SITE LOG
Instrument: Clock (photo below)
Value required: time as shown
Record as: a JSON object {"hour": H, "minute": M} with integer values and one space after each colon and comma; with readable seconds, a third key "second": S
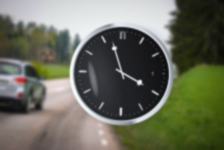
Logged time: {"hour": 3, "minute": 57}
